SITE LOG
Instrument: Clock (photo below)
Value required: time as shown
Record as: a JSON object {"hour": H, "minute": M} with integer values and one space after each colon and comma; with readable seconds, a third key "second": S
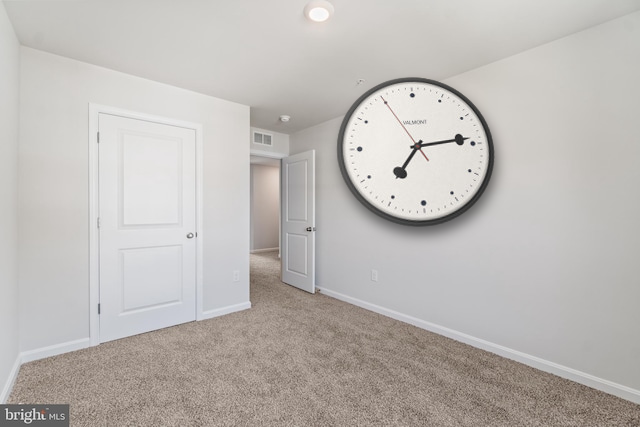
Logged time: {"hour": 7, "minute": 13, "second": 55}
